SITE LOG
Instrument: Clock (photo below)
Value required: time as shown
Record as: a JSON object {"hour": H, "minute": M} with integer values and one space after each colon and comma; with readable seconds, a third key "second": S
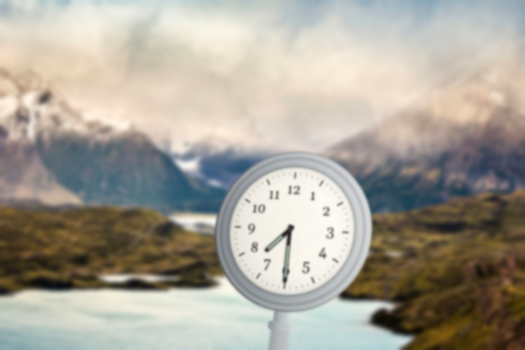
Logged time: {"hour": 7, "minute": 30}
